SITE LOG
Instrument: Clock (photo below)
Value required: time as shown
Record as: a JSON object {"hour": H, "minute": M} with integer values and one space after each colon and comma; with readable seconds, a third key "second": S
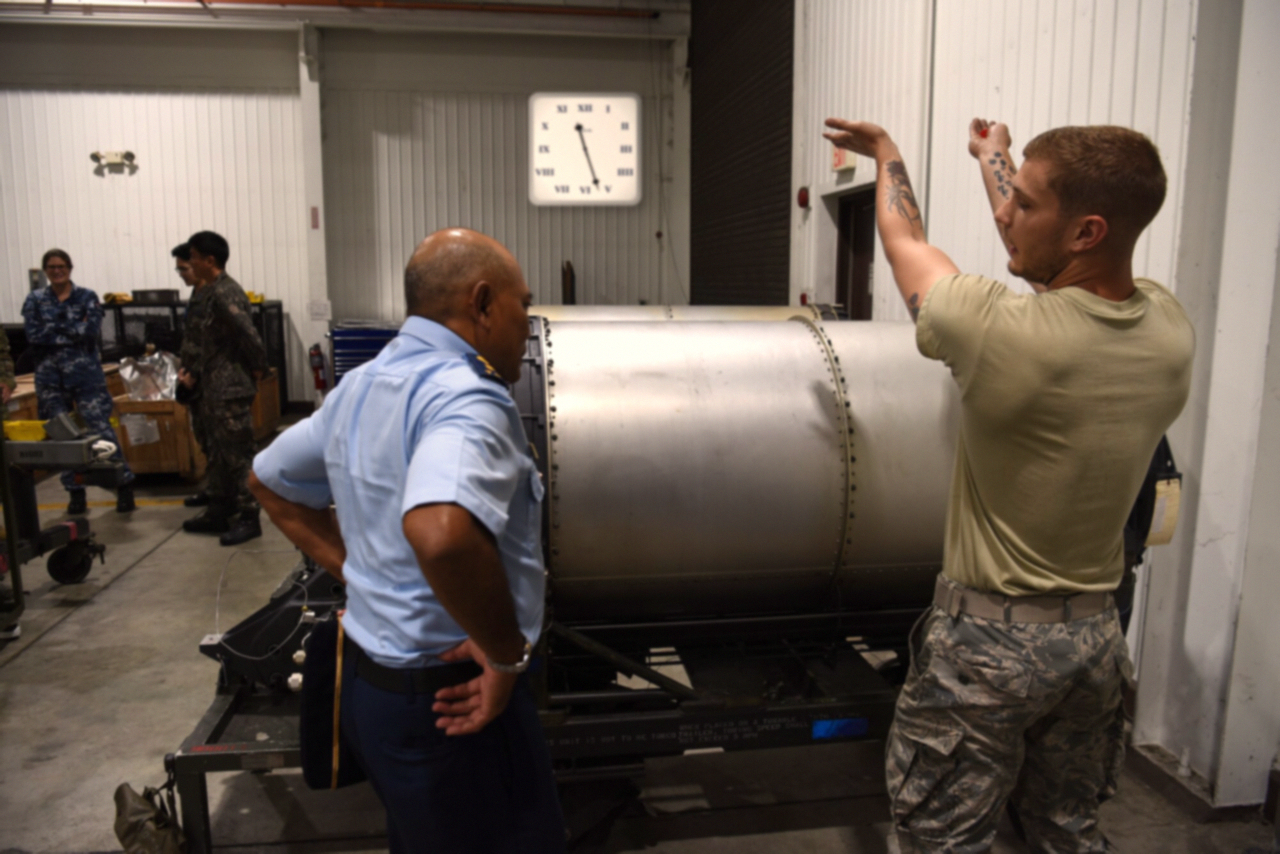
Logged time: {"hour": 11, "minute": 27}
